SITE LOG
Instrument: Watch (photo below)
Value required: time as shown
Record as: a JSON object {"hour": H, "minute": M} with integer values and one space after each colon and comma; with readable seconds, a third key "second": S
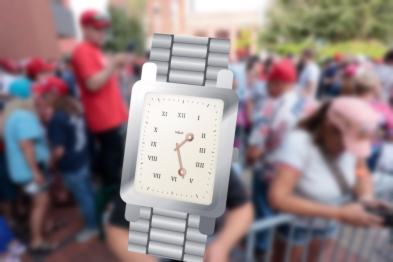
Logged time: {"hour": 1, "minute": 27}
